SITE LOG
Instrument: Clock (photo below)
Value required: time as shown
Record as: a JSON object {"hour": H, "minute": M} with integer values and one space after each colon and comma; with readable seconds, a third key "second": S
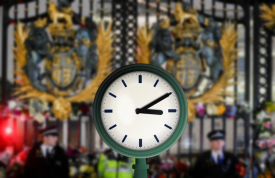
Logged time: {"hour": 3, "minute": 10}
